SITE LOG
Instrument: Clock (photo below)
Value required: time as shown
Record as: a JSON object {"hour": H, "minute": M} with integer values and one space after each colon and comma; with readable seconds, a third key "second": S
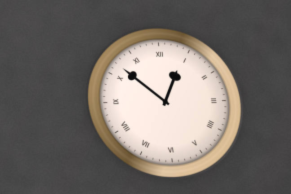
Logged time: {"hour": 12, "minute": 52}
